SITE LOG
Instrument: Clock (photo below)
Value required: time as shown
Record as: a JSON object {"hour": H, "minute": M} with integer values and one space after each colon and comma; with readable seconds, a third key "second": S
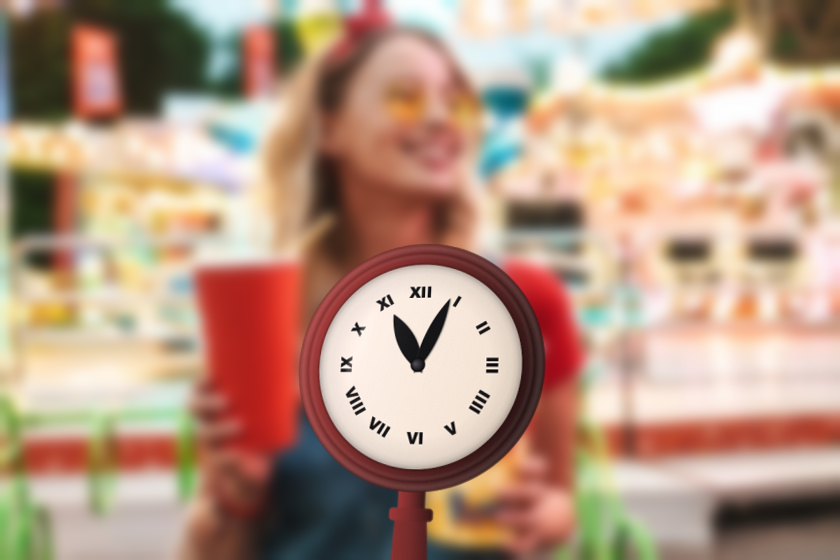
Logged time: {"hour": 11, "minute": 4}
